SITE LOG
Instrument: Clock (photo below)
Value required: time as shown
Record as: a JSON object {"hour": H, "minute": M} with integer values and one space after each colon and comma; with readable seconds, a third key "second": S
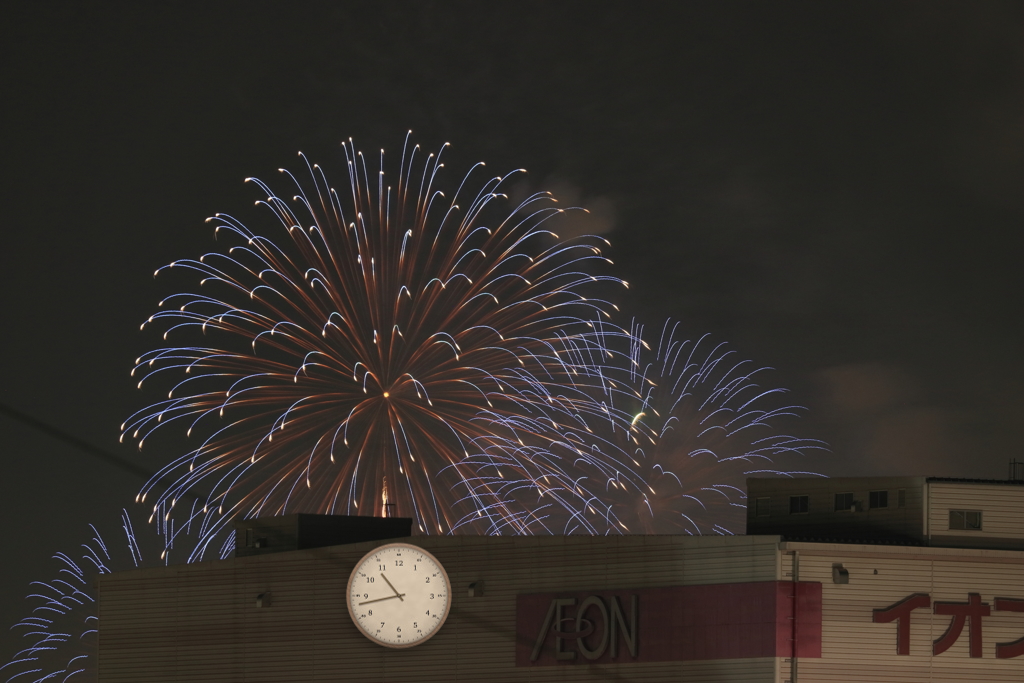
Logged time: {"hour": 10, "minute": 43}
